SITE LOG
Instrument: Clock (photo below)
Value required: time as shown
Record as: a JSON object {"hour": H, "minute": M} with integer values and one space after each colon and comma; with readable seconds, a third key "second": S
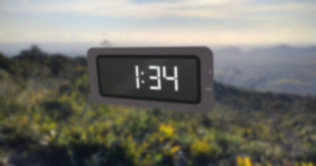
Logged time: {"hour": 1, "minute": 34}
